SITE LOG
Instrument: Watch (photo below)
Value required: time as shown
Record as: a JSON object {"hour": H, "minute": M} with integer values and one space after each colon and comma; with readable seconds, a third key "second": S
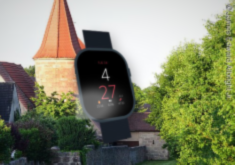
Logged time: {"hour": 4, "minute": 27}
